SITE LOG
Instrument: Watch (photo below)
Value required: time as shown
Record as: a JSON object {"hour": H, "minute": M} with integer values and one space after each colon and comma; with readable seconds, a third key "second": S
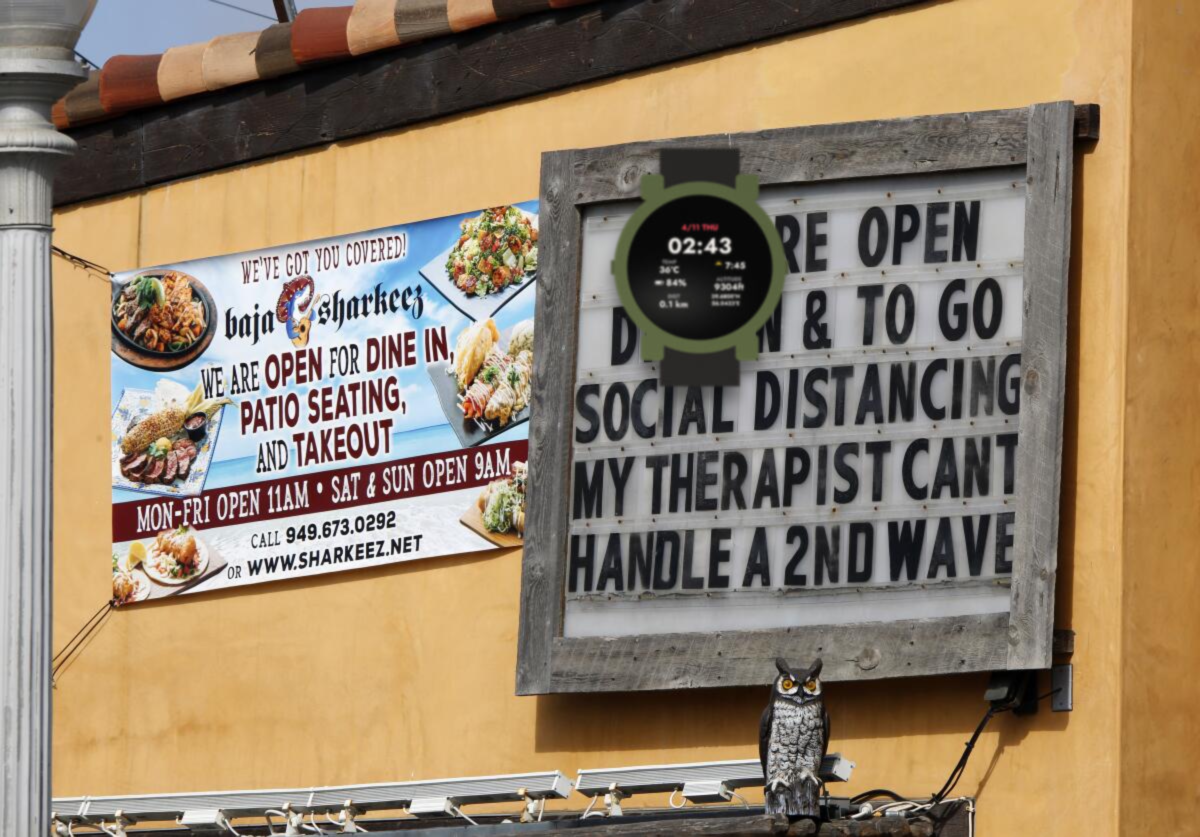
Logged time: {"hour": 2, "minute": 43}
